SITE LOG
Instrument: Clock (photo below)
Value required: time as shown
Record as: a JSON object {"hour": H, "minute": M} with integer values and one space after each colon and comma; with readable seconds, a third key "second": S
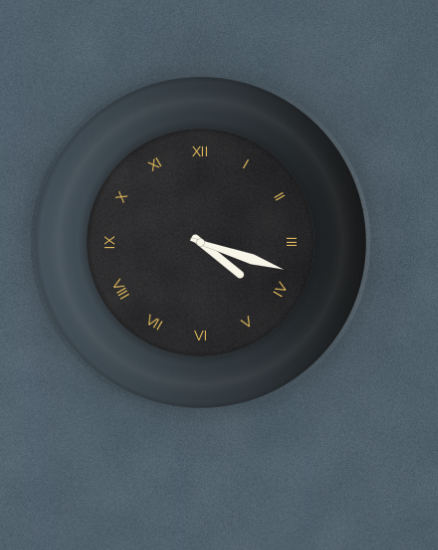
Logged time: {"hour": 4, "minute": 18}
